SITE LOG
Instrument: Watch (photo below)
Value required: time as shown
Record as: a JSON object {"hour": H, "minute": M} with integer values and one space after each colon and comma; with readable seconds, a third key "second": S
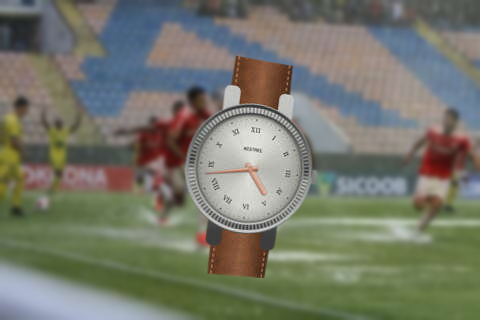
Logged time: {"hour": 4, "minute": 43}
